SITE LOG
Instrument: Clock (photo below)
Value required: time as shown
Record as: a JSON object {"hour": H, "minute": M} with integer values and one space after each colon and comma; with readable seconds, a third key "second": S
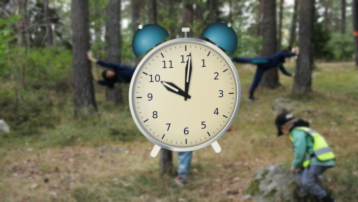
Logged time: {"hour": 10, "minute": 1}
